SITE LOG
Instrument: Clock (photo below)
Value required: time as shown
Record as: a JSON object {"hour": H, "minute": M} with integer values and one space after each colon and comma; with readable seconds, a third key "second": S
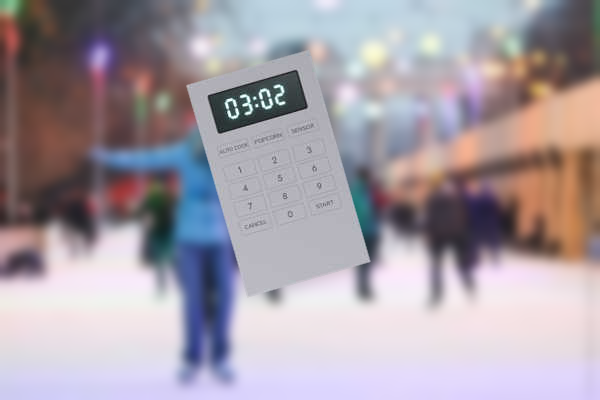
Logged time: {"hour": 3, "minute": 2}
